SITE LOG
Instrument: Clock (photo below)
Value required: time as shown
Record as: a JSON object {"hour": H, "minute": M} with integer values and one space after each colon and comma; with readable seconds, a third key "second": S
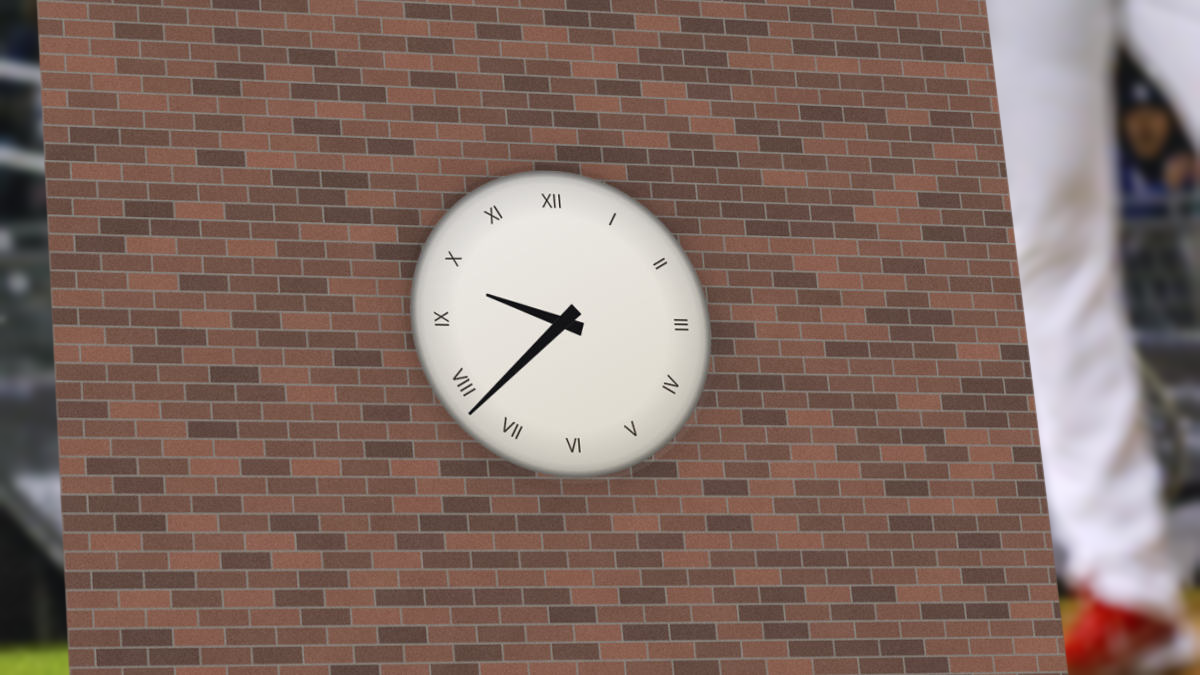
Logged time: {"hour": 9, "minute": 38}
